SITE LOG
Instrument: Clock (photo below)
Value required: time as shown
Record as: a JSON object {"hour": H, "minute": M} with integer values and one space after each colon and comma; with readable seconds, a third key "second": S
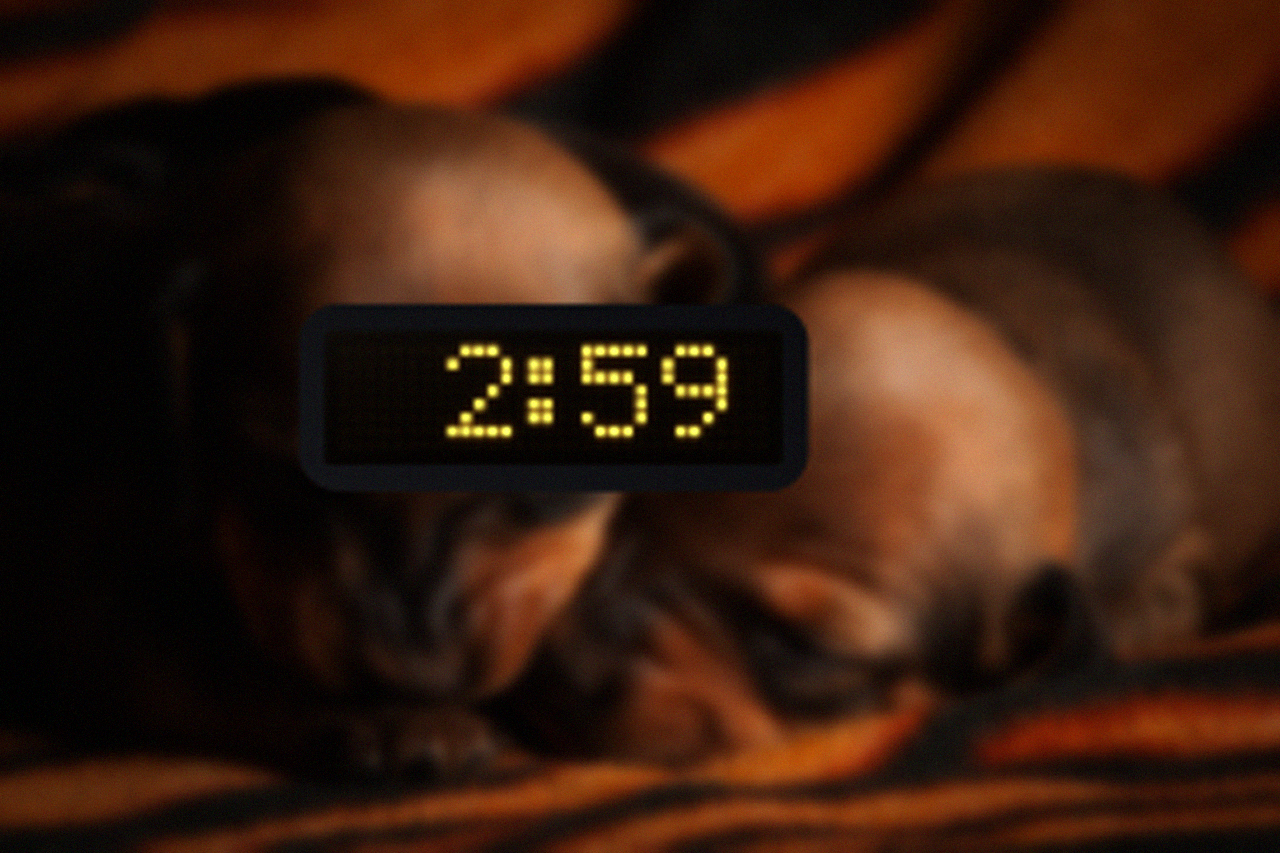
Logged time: {"hour": 2, "minute": 59}
